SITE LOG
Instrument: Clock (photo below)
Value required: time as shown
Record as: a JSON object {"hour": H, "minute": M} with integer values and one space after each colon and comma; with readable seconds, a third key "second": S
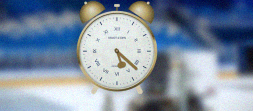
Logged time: {"hour": 5, "minute": 22}
